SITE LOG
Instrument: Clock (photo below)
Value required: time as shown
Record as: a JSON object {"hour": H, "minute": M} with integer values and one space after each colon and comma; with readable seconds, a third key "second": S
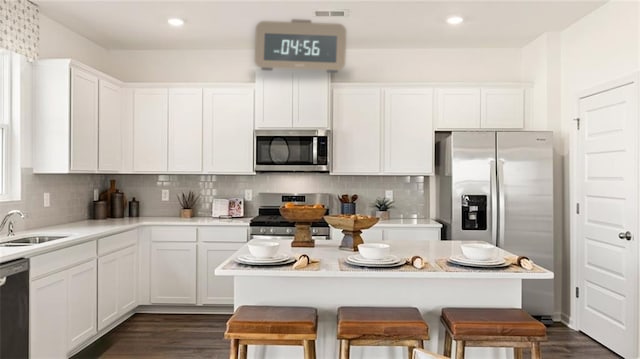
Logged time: {"hour": 4, "minute": 56}
